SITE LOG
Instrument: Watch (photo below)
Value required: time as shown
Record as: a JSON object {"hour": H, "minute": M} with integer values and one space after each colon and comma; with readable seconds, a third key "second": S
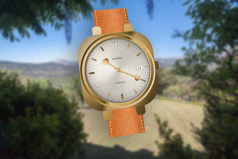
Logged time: {"hour": 10, "minute": 20}
